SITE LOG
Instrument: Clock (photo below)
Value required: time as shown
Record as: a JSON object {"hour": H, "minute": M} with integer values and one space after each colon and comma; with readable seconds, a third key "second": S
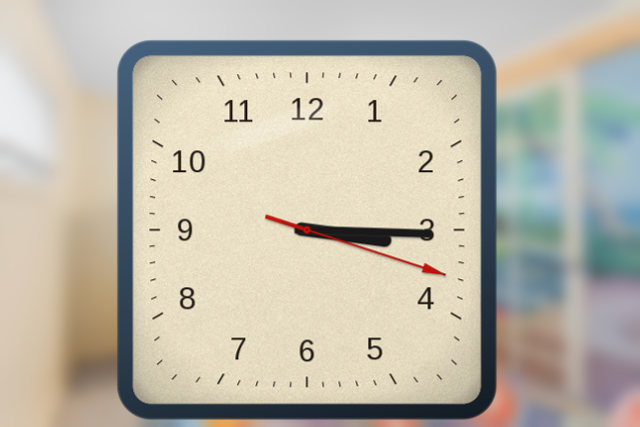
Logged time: {"hour": 3, "minute": 15, "second": 18}
